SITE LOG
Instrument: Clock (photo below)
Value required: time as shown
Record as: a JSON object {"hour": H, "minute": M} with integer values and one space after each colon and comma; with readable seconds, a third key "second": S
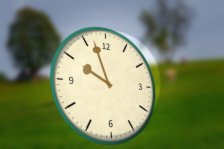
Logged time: {"hour": 9, "minute": 57}
